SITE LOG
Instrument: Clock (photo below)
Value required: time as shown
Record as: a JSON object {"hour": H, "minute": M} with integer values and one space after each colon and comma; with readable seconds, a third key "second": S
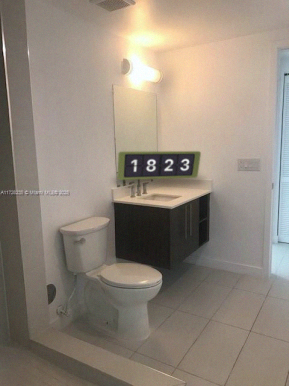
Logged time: {"hour": 18, "minute": 23}
